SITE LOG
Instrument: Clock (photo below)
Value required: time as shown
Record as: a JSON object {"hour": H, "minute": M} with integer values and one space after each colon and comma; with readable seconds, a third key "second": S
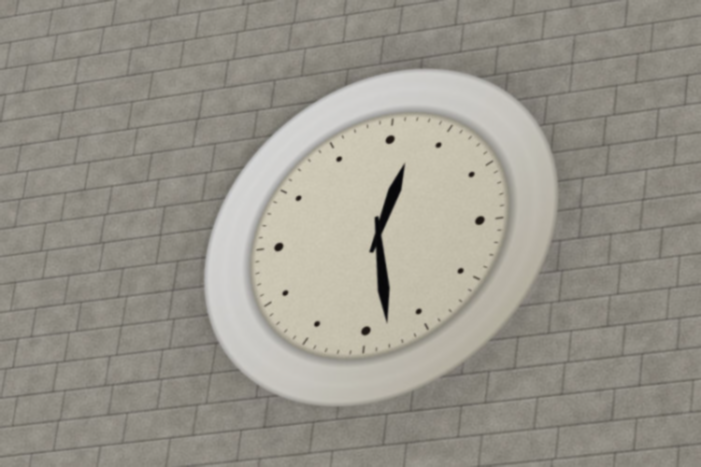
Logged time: {"hour": 12, "minute": 28}
